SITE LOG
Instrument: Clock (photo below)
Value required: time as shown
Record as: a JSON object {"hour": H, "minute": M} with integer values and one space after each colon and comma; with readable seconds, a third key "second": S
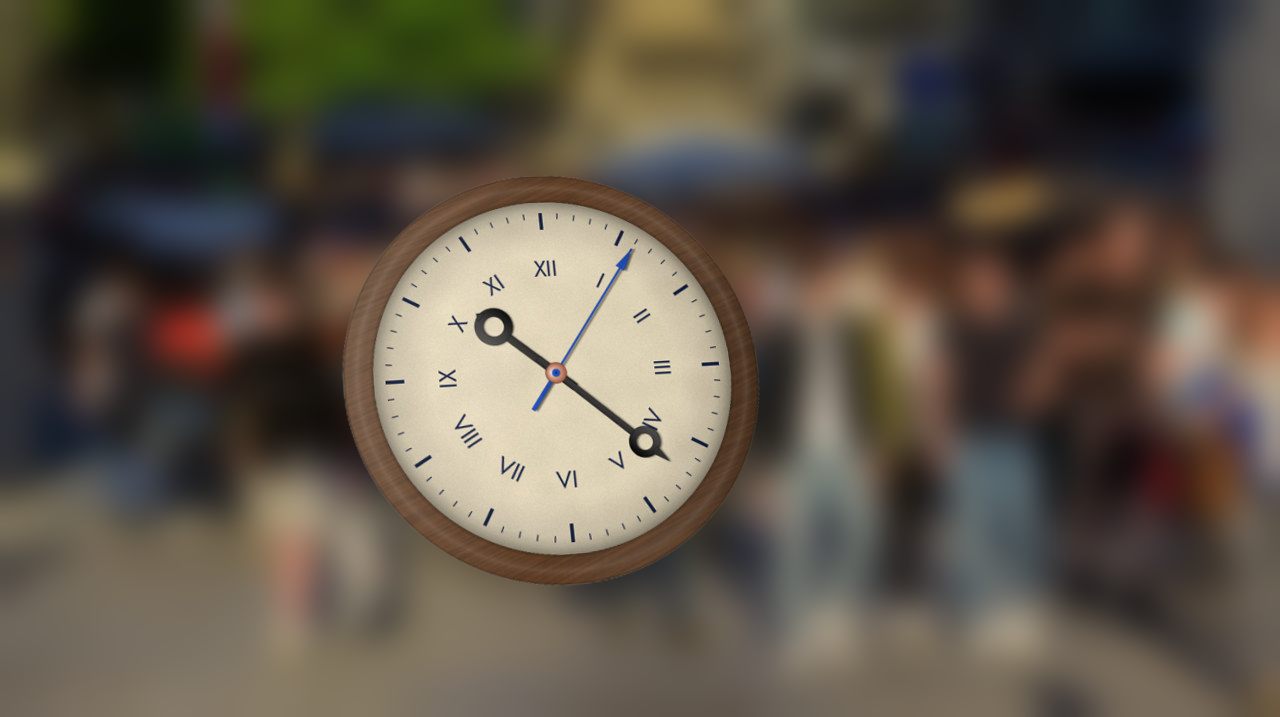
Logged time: {"hour": 10, "minute": 22, "second": 6}
